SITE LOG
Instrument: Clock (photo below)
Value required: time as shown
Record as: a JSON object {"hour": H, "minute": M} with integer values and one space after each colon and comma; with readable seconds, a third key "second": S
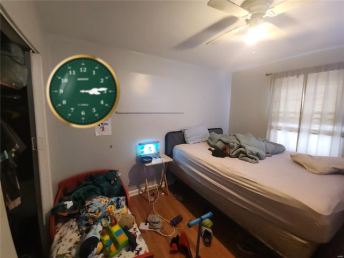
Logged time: {"hour": 3, "minute": 14}
